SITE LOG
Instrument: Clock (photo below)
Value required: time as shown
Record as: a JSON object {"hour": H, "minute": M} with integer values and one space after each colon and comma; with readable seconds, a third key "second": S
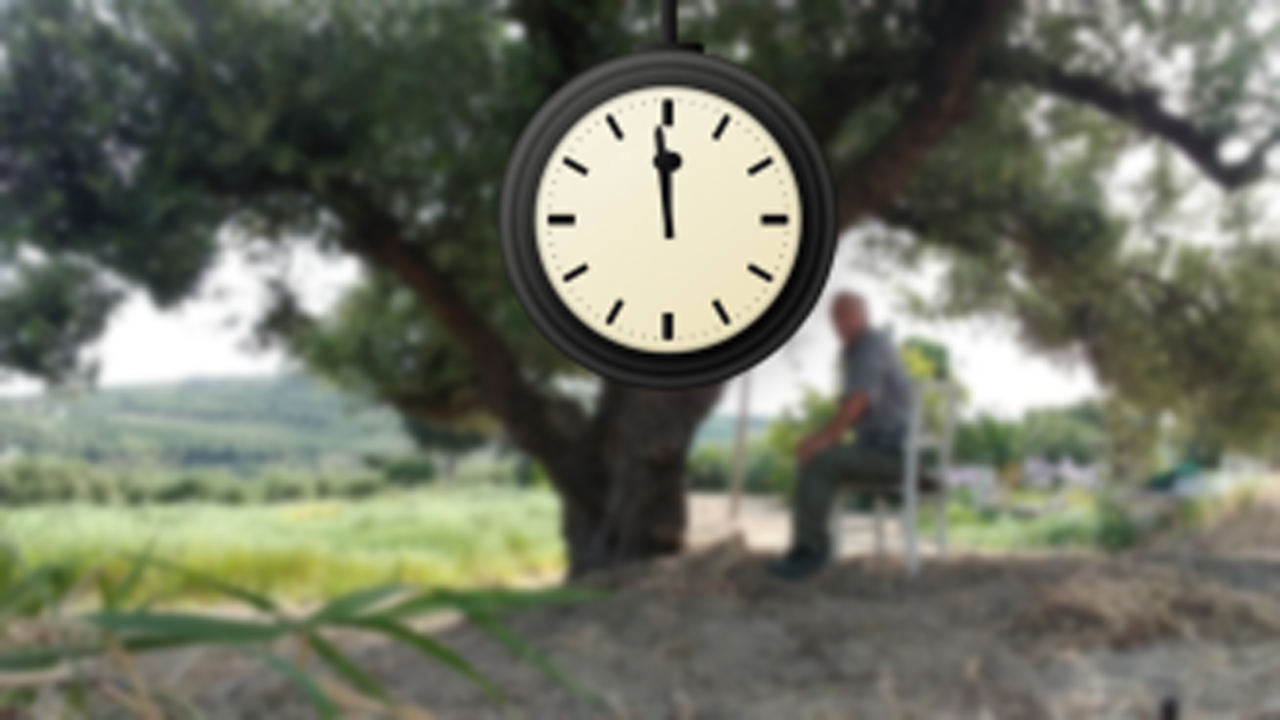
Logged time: {"hour": 11, "minute": 59}
